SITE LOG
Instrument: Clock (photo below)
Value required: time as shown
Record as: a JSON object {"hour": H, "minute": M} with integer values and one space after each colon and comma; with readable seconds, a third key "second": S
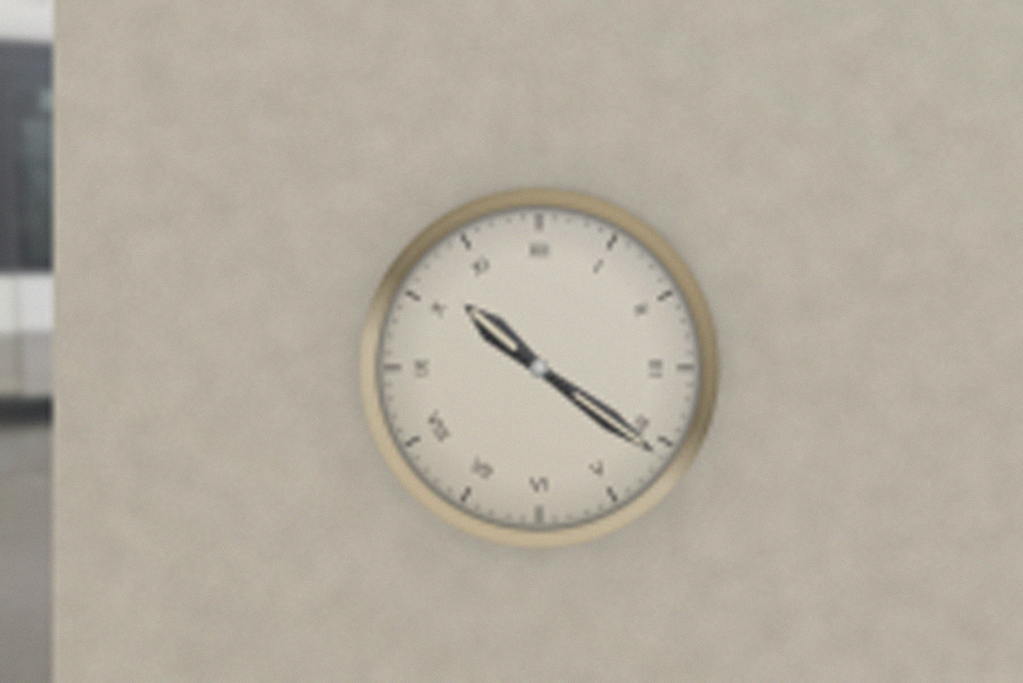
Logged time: {"hour": 10, "minute": 21}
